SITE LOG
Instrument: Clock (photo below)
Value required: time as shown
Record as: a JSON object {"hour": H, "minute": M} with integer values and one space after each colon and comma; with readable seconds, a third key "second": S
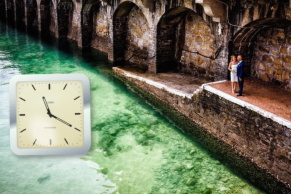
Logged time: {"hour": 11, "minute": 20}
